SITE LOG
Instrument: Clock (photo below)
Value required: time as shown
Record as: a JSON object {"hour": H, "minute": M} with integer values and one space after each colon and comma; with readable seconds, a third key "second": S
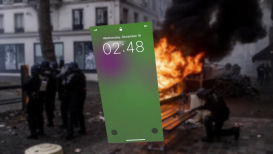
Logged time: {"hour": 2, "minute": 48}
